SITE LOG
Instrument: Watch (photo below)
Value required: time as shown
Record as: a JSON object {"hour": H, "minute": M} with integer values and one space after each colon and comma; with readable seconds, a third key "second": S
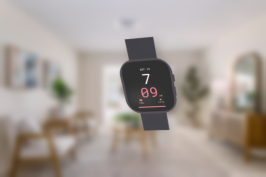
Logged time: {"hour": 7, "minute": 9}
